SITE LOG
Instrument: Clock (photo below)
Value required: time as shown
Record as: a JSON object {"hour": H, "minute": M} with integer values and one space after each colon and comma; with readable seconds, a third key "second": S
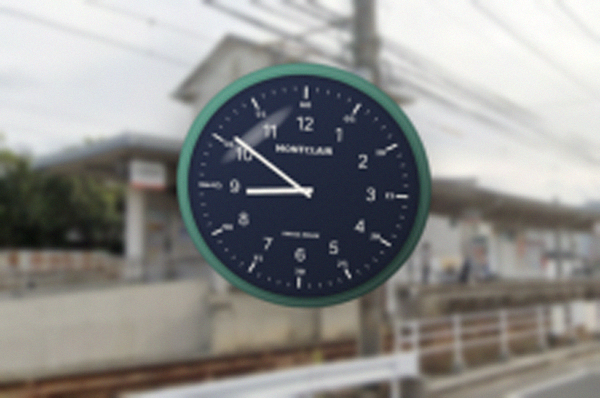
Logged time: {"hour": 8, "minute": 51}
